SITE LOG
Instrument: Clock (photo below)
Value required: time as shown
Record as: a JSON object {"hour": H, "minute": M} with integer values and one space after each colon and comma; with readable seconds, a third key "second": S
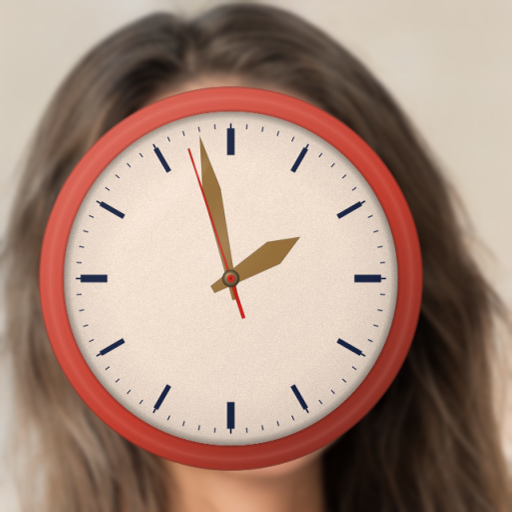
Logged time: {"hour": 1, "minute": 57, "second": 57}
